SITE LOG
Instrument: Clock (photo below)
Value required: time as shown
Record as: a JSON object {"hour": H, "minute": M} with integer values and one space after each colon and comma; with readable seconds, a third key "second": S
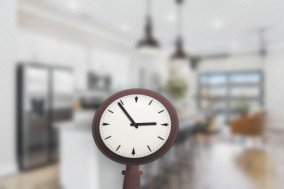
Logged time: {"hour": 2, "minute": 54}
